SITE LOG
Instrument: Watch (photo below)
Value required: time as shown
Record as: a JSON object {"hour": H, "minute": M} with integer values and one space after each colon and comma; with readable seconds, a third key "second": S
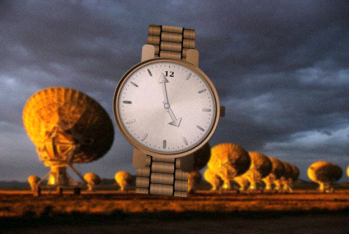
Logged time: {"hour": 4, "minute": 58}
